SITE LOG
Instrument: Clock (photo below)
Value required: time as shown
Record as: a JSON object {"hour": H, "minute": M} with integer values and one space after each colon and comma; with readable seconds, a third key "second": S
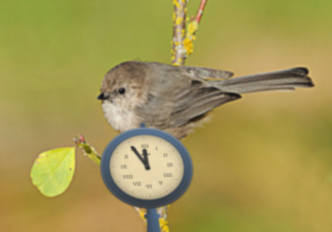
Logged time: {"hour": 11, "minute": 55}
